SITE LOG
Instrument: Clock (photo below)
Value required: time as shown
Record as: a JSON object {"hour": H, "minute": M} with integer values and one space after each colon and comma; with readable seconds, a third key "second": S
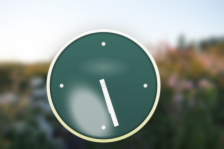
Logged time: {"hour": 5, "minute": 27}
